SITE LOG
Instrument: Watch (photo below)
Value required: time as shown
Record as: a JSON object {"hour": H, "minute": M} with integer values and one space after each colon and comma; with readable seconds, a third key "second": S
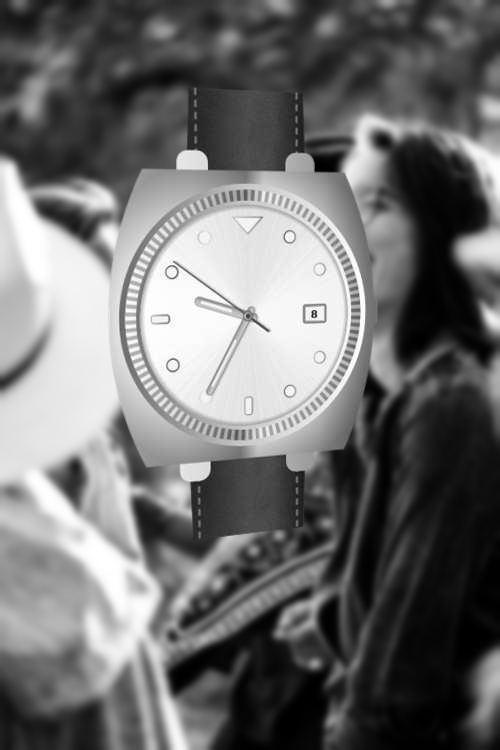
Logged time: {"hour": 9, "minute": 34, "second": 51}
